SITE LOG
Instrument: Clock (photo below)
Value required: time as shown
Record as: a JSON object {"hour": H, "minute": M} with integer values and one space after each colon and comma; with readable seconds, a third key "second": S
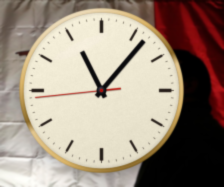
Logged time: {"hour": 11, "minute": 6, "second": 44}
